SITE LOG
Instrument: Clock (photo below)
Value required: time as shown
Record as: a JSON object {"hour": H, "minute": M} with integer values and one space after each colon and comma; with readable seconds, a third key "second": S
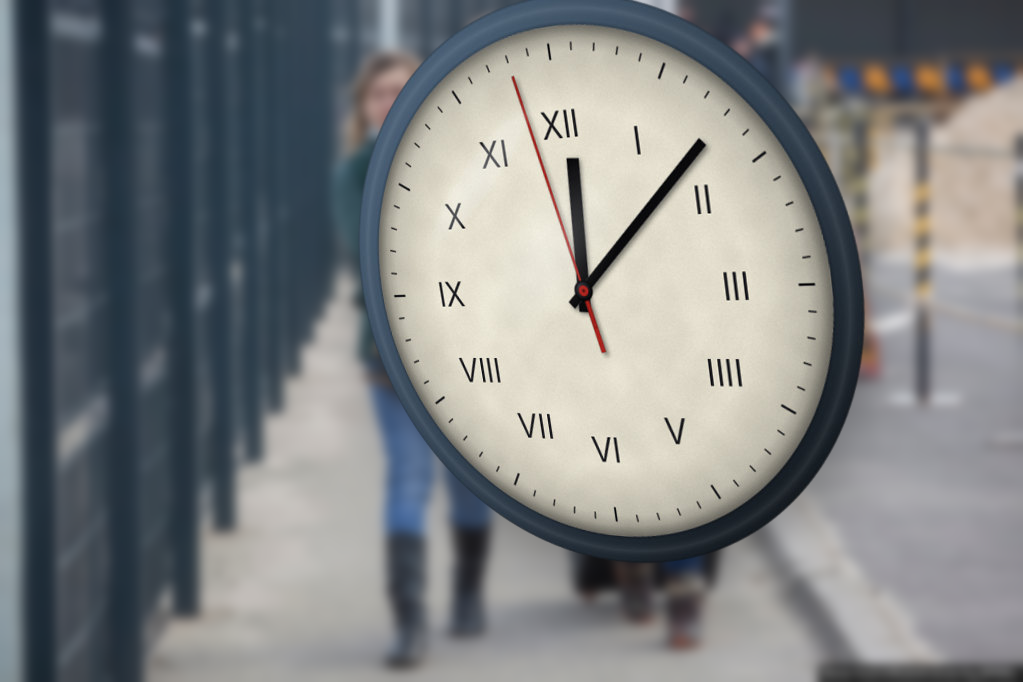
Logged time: {"hour": 12, "minute": 7, "second": 58}
